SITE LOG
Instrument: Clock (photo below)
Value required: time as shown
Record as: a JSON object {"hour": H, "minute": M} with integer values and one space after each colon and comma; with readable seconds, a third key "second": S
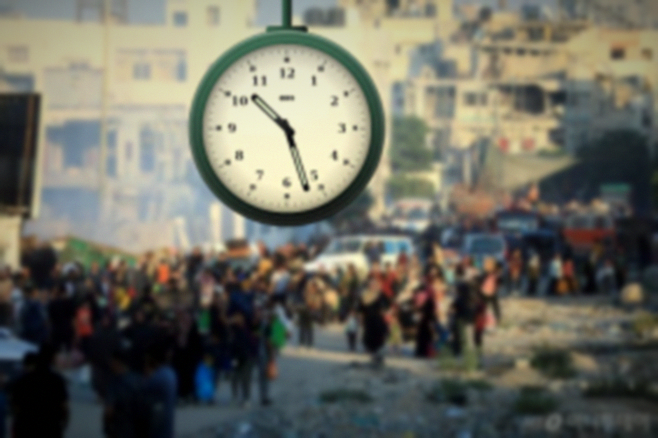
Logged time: {"hour": 10, "minute": 27}
